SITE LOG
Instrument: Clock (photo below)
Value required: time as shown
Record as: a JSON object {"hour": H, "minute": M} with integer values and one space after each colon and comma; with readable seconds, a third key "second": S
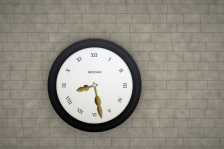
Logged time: {"hour": 8, "minute": 28}
